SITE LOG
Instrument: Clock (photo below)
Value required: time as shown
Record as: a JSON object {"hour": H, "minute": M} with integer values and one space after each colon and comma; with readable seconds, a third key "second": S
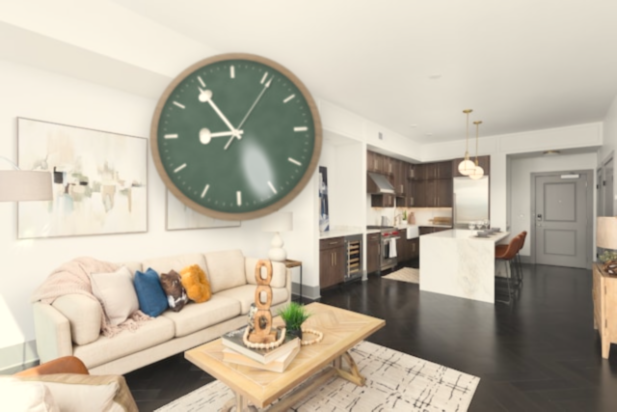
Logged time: {"hour": 8, "minute": 54, "second": 6}
